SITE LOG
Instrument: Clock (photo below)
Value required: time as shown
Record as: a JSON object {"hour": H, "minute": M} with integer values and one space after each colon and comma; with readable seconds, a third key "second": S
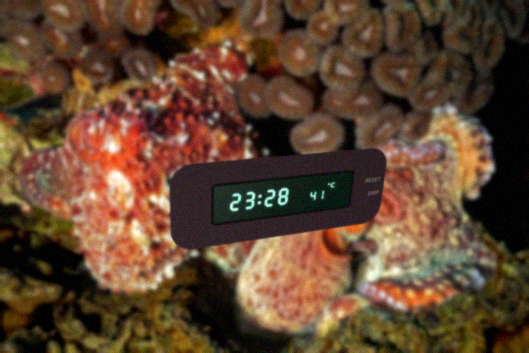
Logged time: {"hour": 23, "minute": 28}
